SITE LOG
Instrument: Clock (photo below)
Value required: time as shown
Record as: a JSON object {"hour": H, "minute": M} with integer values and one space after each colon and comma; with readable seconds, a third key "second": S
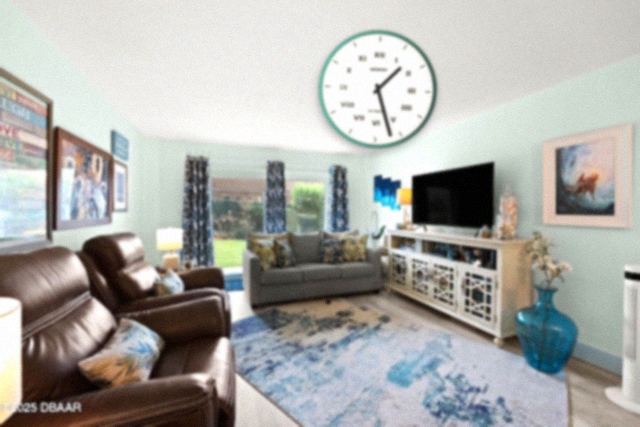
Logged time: {"hour": 1, "minute": 27}
